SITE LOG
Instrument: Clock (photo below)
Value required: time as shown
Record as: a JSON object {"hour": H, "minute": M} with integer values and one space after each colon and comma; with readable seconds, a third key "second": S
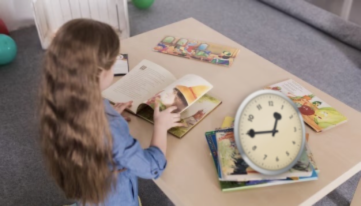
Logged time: {"hour": 12, "minute": 45}
